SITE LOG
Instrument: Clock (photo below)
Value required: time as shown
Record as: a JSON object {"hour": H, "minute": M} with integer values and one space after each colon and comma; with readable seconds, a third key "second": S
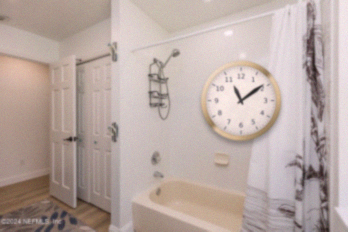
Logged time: {"hour": 11, "minute": 9}
